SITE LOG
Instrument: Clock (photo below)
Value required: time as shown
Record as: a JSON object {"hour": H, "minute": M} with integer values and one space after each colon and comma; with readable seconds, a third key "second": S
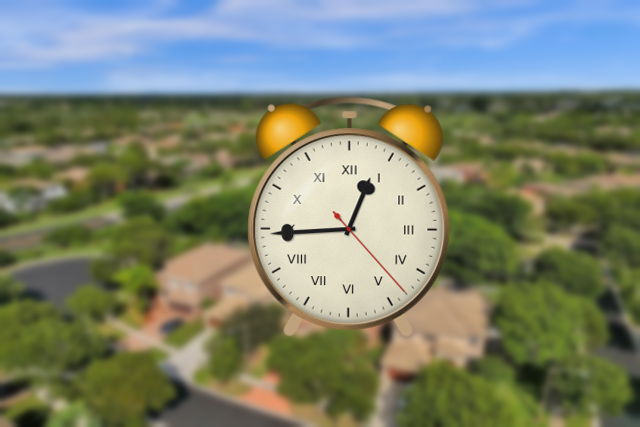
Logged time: {"hour": 12, "minute": 44, "second": 23}
